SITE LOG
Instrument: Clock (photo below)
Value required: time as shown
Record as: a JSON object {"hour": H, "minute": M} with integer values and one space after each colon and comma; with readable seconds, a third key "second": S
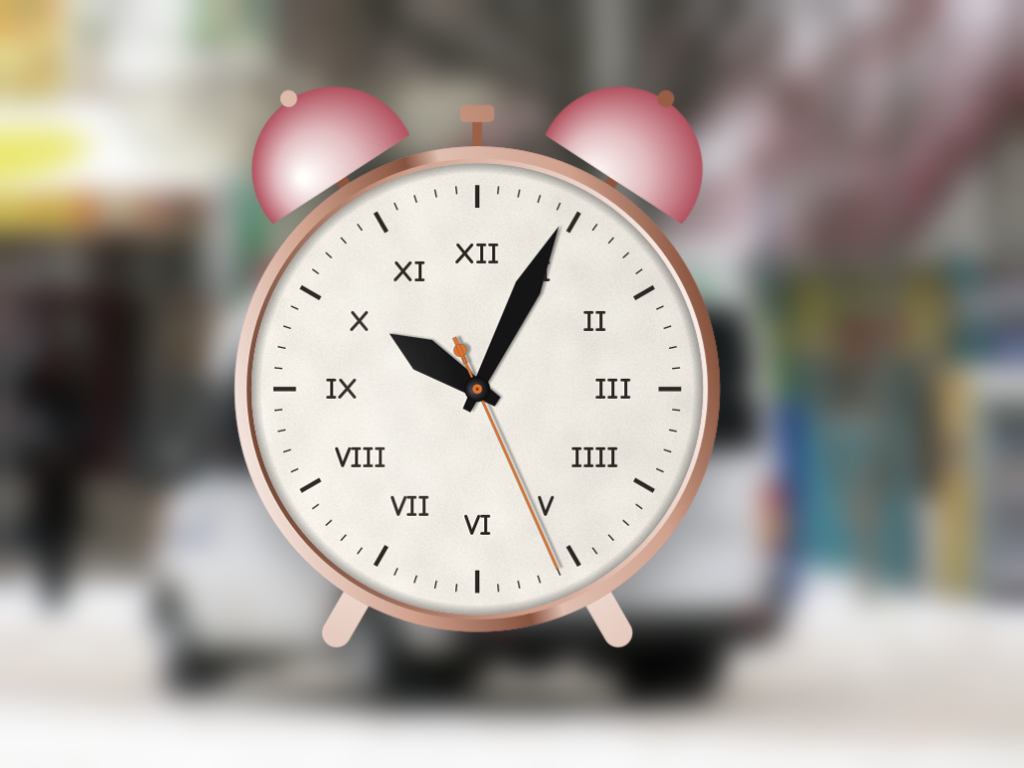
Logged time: {"hour": 10, "minute": 4, "second": 26}
